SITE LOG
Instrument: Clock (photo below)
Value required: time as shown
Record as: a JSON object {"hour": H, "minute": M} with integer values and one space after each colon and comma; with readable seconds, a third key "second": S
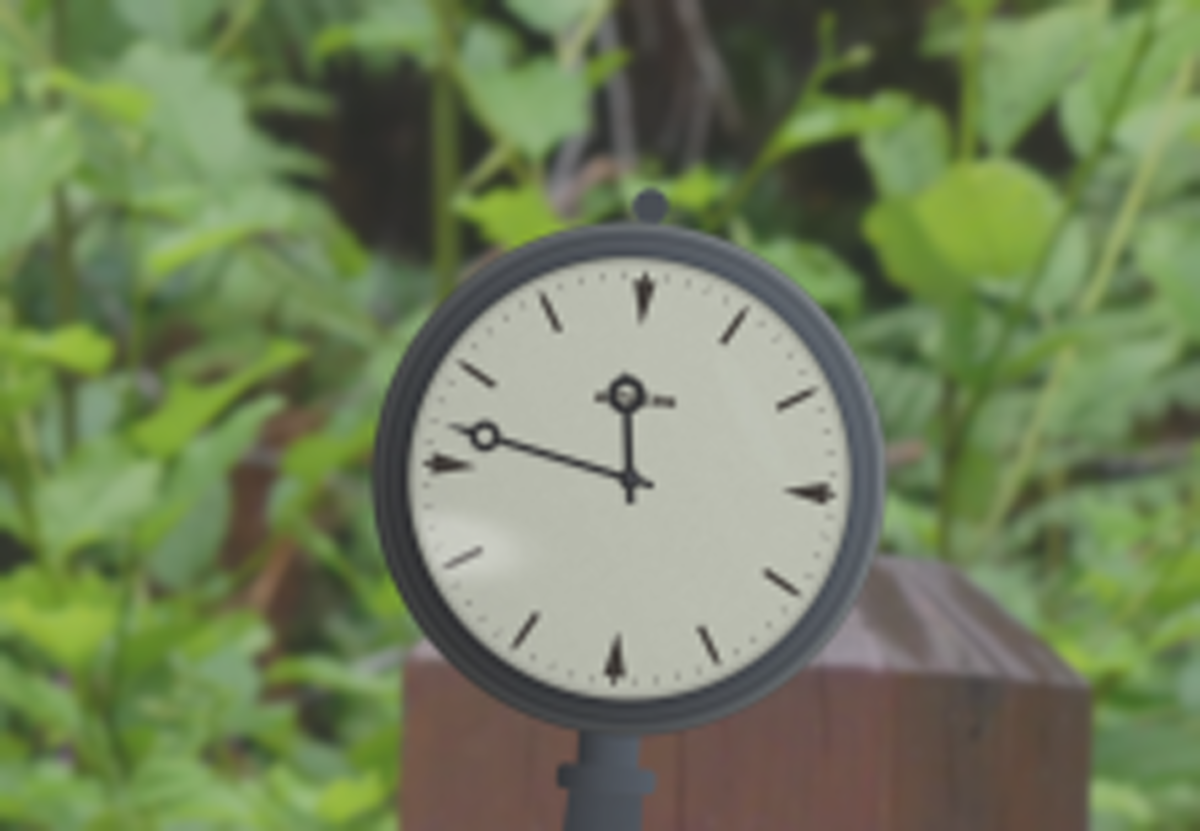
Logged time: {"hour": 11, "minute": 47}
